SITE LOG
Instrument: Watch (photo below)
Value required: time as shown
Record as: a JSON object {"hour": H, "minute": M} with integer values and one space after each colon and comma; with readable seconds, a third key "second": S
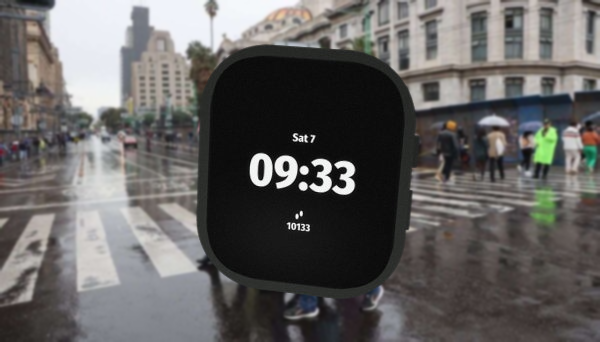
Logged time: {"hour": 9, "minute": 33}
